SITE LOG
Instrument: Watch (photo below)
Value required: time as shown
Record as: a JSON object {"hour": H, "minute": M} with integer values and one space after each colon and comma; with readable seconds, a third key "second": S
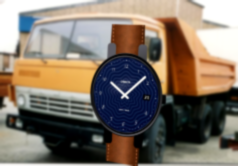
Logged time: {"hour": 10, "minute": 8}
